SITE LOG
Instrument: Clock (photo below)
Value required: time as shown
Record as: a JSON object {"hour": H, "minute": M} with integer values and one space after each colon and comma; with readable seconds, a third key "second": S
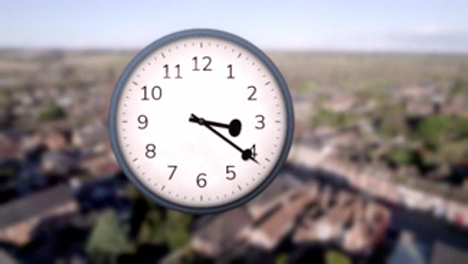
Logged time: {"hour": 3, "minute": 21}
